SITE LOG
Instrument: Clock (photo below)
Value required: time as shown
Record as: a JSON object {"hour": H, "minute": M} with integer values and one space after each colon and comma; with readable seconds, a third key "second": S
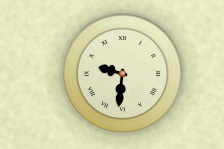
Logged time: {"hour": 9, "minute": 31}
